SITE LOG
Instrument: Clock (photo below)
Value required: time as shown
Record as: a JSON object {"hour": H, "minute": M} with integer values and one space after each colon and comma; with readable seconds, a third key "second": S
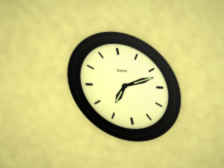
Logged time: {"hour": 7, "minute": 12}
